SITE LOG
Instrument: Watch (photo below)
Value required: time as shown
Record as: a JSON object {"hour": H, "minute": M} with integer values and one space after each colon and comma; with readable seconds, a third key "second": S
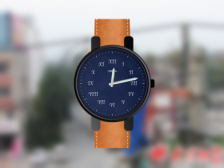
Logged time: {"hour": 12, "minute": 13}
